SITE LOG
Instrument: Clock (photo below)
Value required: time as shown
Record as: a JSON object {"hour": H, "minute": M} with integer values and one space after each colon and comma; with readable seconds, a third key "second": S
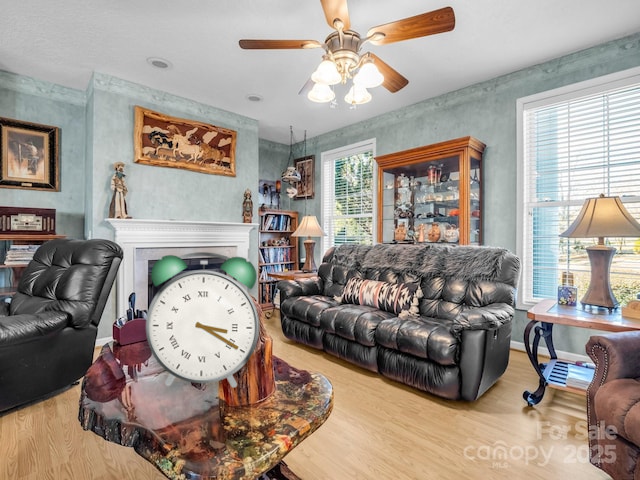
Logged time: {"hour": 3, "minute": 20}
